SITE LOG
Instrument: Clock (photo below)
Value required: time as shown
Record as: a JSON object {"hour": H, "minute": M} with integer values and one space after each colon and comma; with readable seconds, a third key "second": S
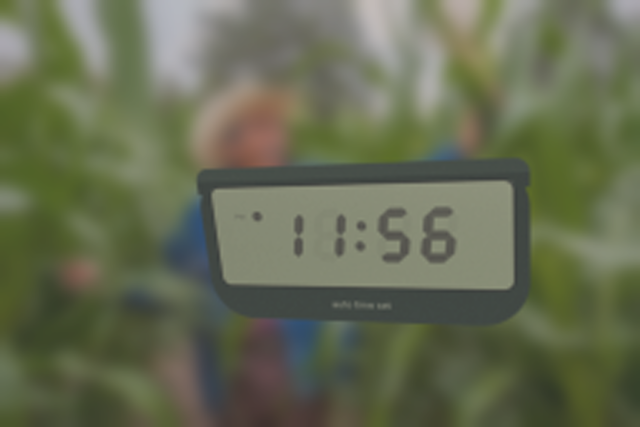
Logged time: {"hour": 11, "minute": 56}
